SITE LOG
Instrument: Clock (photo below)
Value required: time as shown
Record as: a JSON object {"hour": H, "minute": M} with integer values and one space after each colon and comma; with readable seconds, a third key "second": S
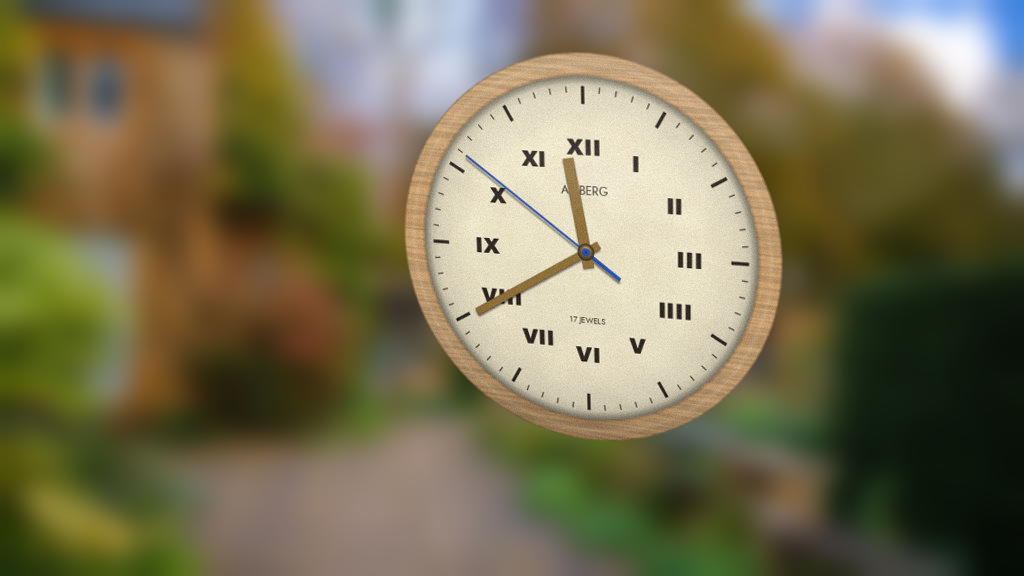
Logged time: {"hour": 11, "minute": 39, "second": 51}
